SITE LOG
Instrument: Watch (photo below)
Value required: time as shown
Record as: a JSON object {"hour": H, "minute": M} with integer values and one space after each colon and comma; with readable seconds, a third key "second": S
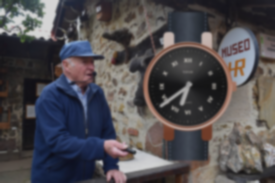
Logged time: {"hour": 6, "minute": 39}
